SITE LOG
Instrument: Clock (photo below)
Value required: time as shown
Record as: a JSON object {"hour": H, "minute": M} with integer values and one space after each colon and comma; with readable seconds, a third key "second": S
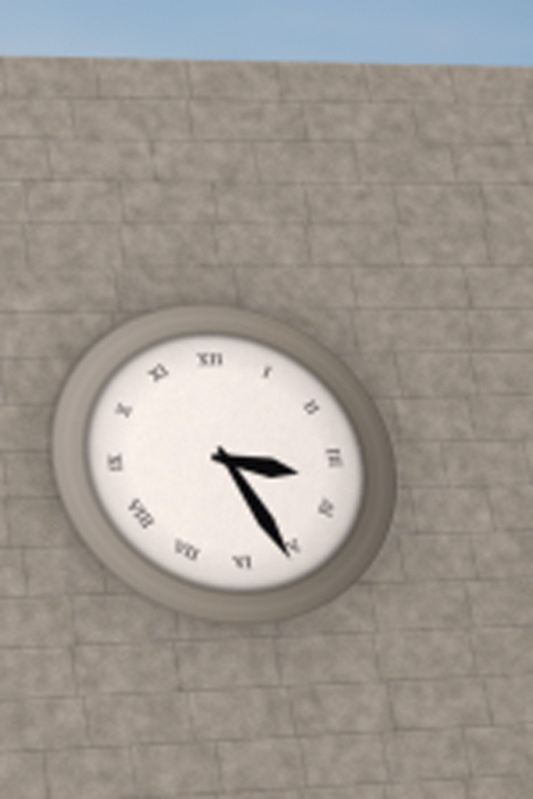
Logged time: {"hour": 3, "minute": 26}
